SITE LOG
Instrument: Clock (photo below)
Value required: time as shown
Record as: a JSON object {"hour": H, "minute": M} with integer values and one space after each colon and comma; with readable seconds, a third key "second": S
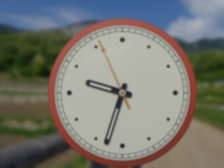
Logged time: {"hour": 9, "minute": 32, "second": 56}
